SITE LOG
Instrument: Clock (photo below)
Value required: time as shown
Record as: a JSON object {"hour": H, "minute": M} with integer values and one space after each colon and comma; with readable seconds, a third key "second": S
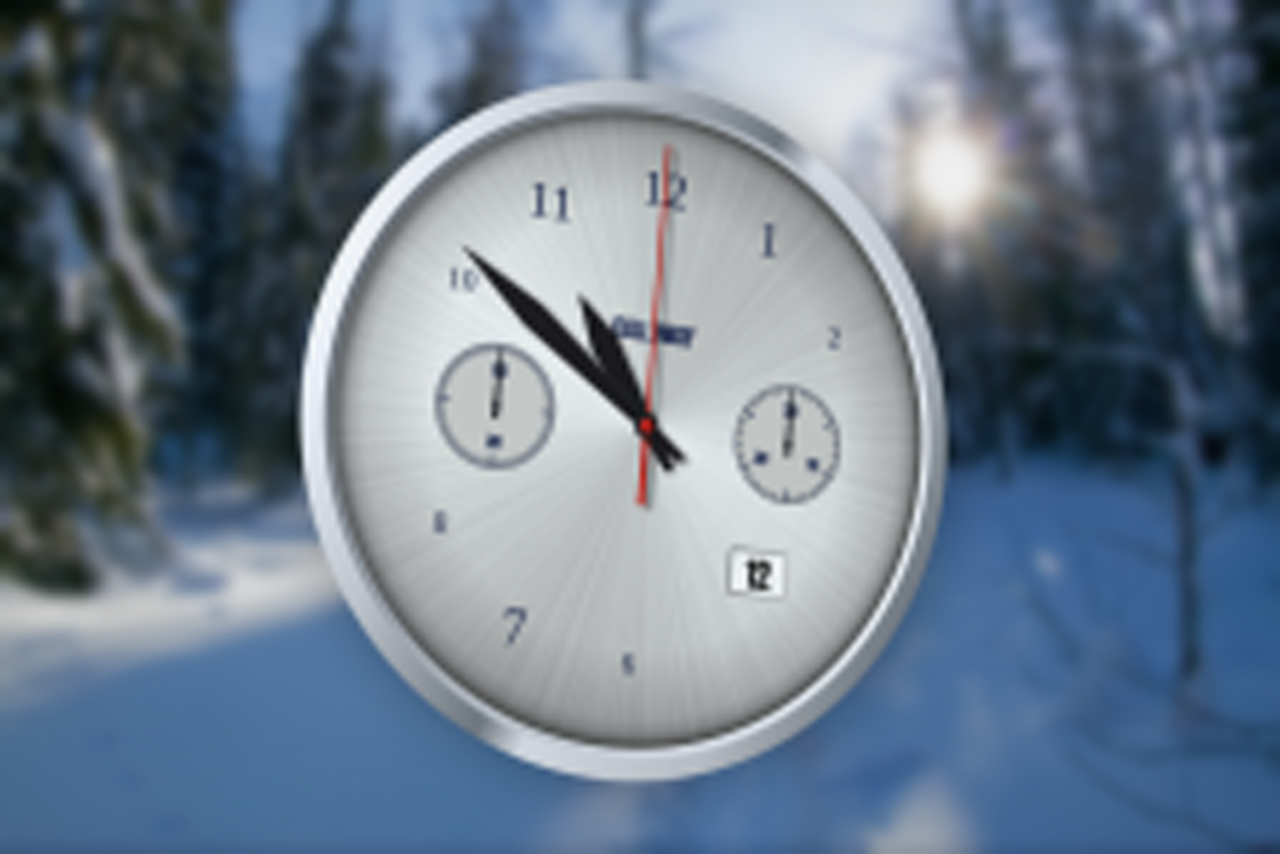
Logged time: {"hour": 10, "minute": 51}
